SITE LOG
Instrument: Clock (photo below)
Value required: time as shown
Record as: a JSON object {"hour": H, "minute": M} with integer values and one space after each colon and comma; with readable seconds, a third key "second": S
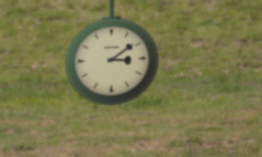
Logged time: {"hour": 3, "minute": 9}
